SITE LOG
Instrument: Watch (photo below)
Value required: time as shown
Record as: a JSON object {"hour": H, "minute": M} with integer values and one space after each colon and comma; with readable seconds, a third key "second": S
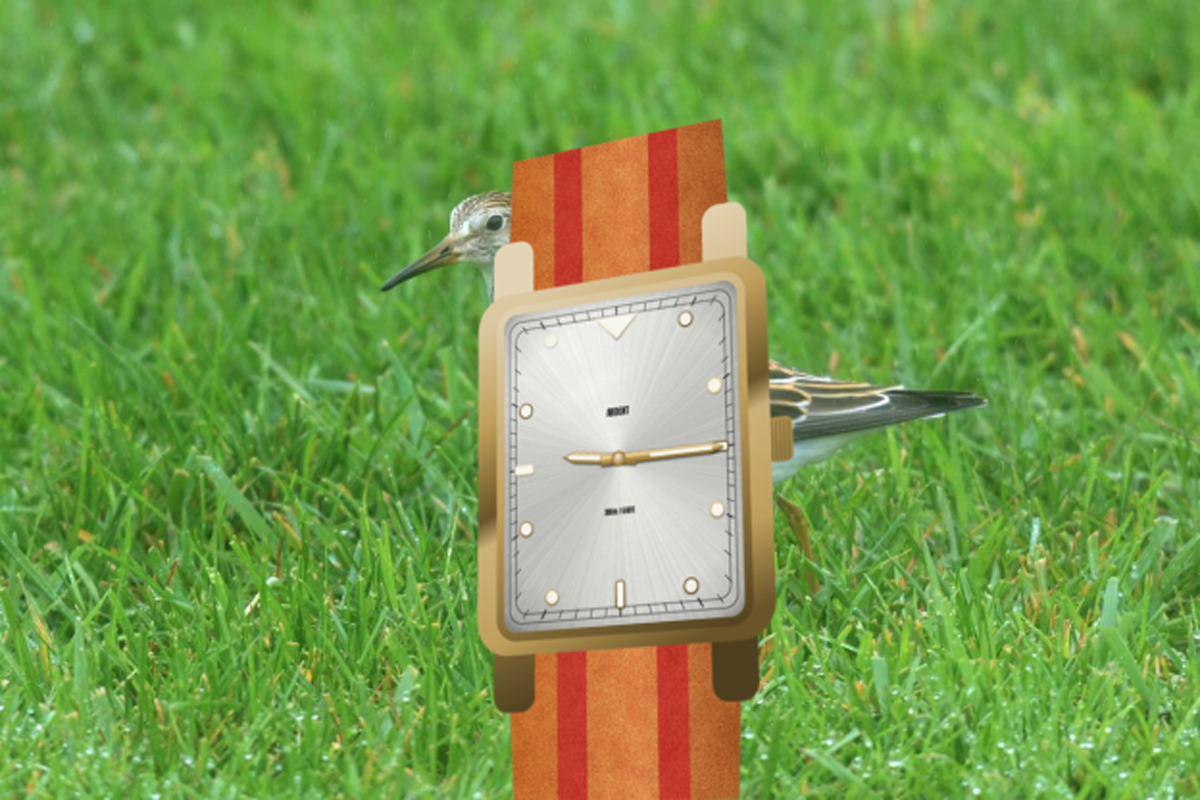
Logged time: {"hour": 9, "minute": 15}
